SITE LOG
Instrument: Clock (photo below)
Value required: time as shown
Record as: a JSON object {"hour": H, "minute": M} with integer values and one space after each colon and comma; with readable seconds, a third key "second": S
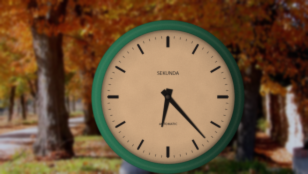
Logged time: {"hour": 6, "minute": 23}
